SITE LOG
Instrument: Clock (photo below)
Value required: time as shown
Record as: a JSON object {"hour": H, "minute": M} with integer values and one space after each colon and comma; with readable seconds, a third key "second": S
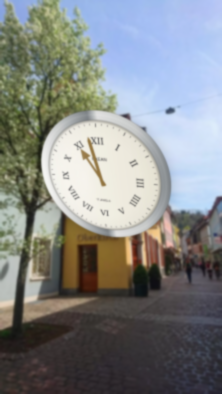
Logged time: {"hour": 10, "minute": 58}
